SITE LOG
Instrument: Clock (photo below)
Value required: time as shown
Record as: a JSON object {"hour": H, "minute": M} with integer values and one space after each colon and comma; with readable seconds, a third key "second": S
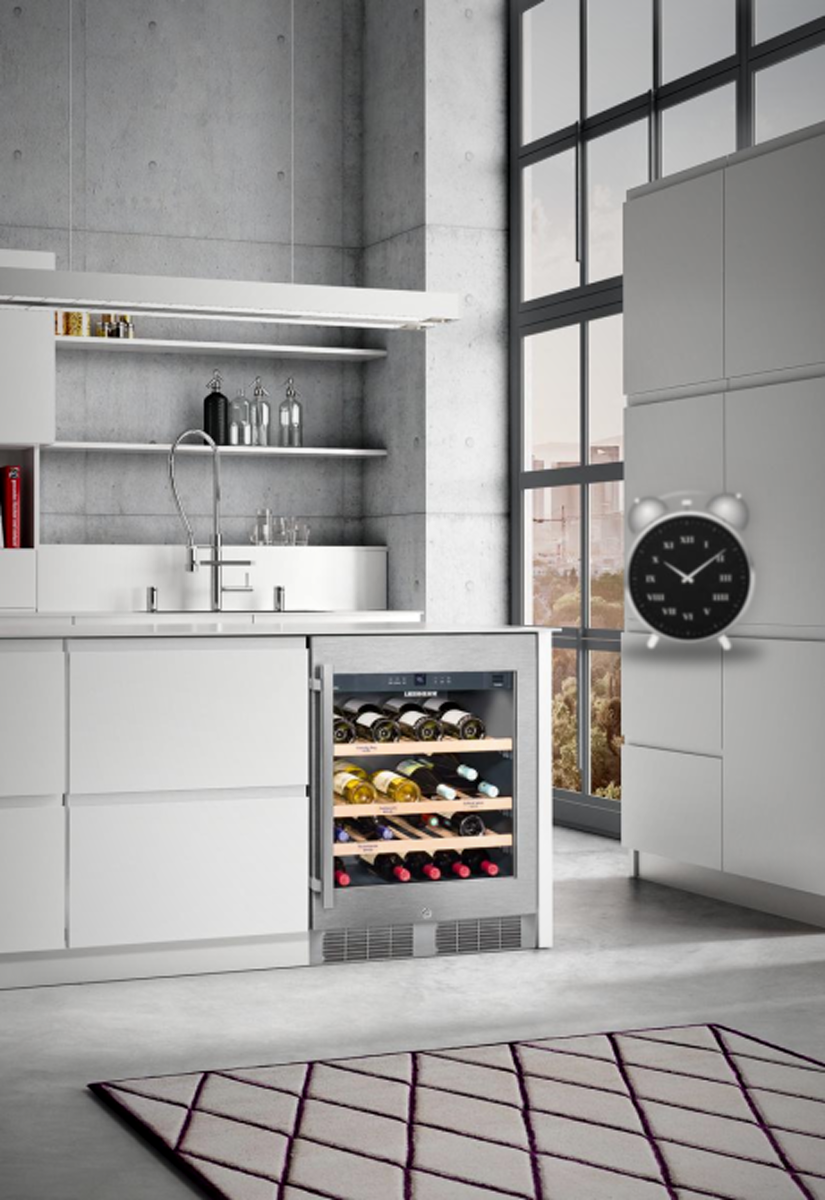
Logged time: {"hour": 10, "minute": 9}
